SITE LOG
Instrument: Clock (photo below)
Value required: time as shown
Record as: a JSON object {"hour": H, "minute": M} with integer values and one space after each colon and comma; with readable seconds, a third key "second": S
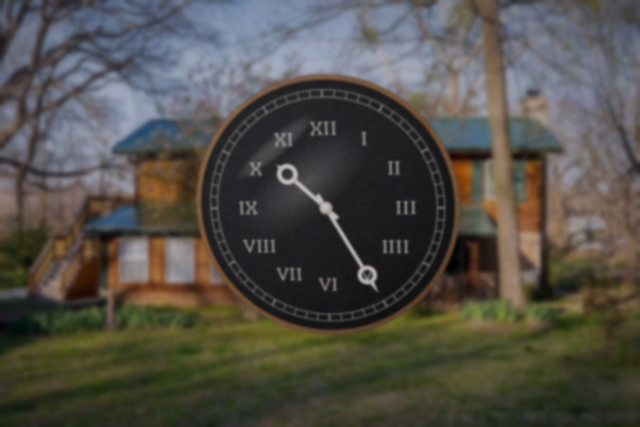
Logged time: {"hour": 10, "minute": 25}
